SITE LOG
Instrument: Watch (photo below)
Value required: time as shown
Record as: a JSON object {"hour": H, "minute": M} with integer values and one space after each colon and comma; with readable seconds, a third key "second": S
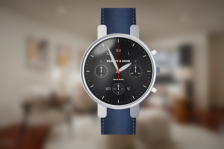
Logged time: {"hour": 1, "minute": 56}
